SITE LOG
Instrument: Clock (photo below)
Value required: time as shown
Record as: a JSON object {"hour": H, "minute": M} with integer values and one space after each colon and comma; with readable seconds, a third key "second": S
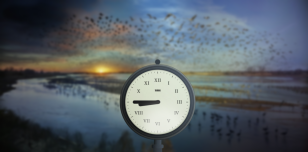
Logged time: {"hour": 8, "minute": 45}
